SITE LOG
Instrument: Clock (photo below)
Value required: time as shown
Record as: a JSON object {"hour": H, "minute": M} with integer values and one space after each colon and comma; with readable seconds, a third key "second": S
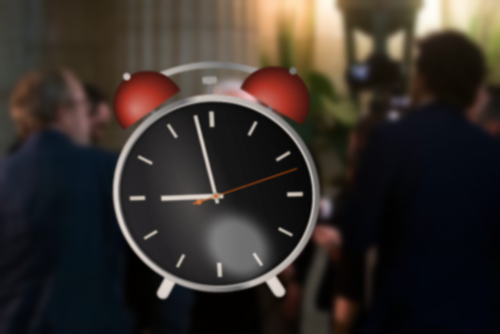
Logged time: {"hour": 8, "minute": 58, "second": 12}
